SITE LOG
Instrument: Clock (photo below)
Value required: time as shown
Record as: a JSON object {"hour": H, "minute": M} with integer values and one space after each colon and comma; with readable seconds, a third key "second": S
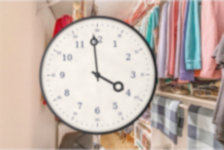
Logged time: {"hour": 3, "minute": 59}
